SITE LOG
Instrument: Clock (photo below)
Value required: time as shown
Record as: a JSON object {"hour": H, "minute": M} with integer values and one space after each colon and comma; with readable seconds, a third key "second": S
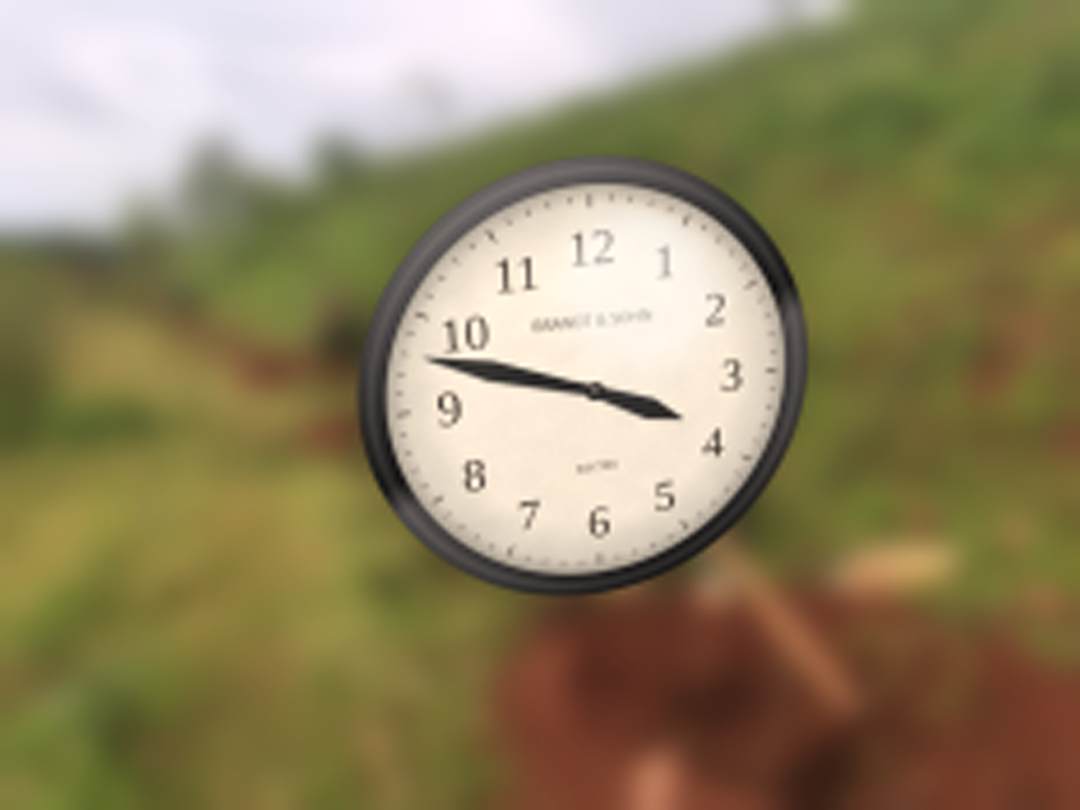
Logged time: {"hour": 3, "minute": 48}
